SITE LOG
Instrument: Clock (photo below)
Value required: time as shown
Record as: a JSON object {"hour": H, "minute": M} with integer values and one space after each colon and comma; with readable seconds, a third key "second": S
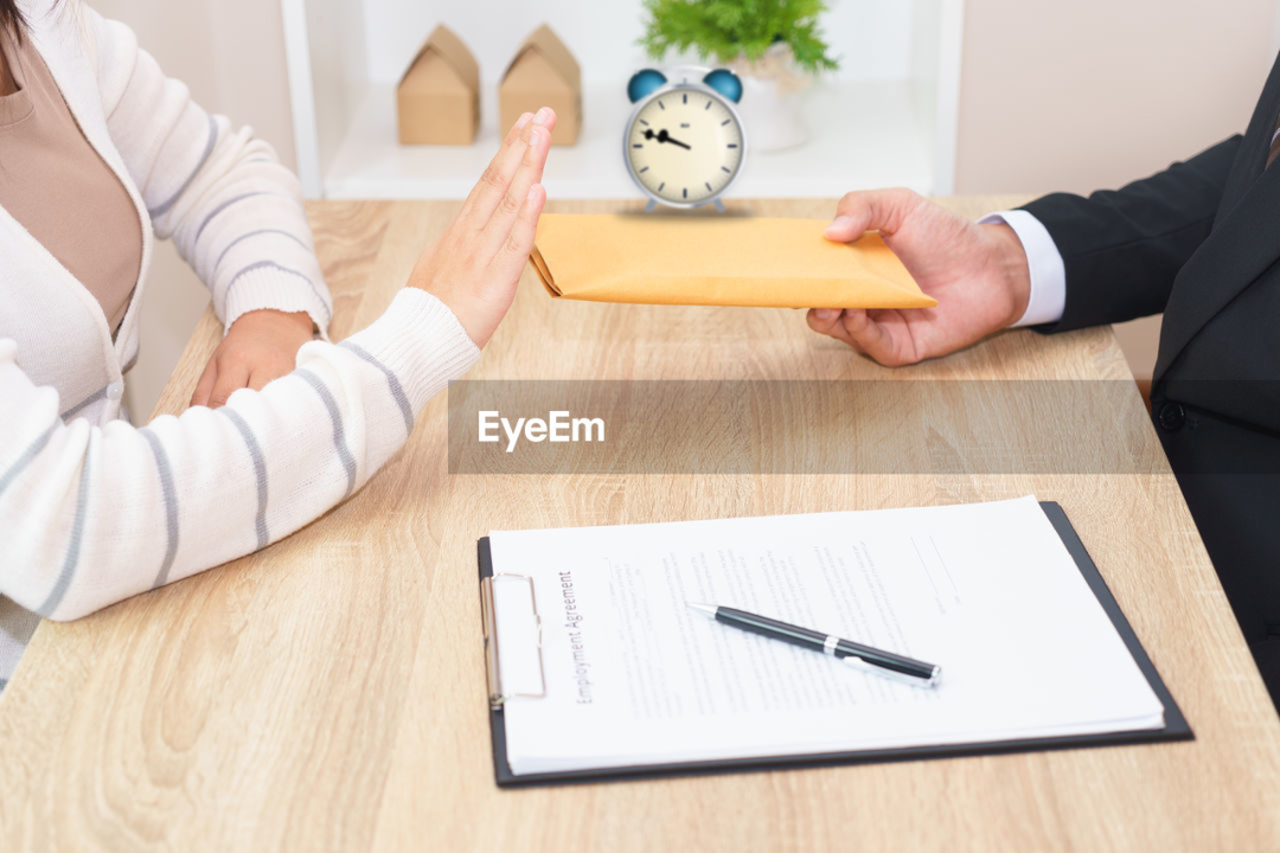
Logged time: {"hour": 9, "minute": 48}
